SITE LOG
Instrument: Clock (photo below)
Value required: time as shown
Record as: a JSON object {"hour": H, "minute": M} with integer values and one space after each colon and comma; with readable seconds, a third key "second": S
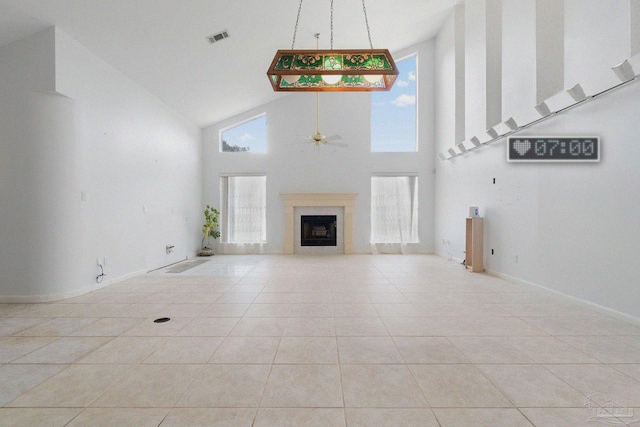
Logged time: {"hour": 7, "minute": 0}
